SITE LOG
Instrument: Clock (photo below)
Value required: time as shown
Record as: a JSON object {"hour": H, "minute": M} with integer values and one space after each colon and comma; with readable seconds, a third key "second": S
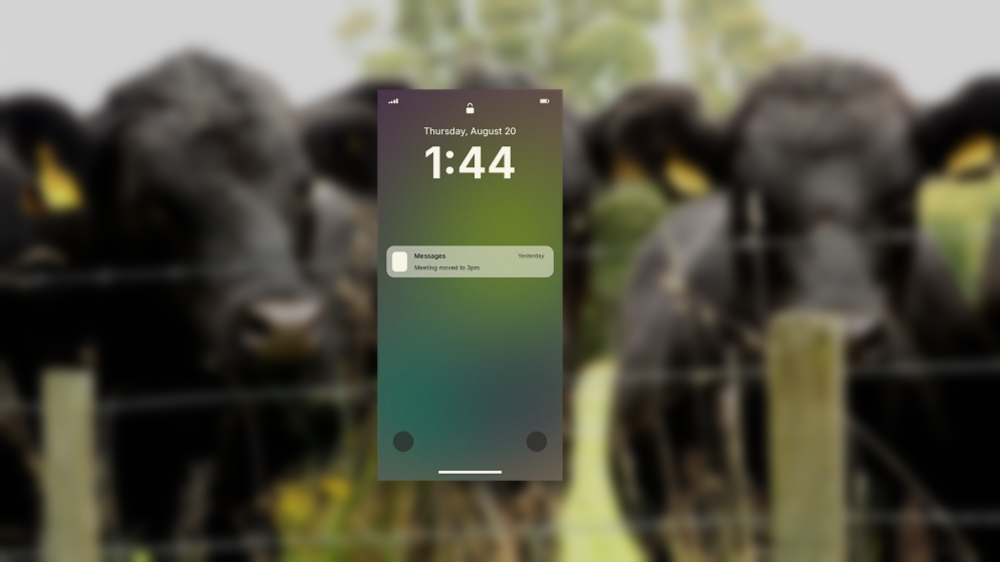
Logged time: {"hour": 1, "minute": 44}
